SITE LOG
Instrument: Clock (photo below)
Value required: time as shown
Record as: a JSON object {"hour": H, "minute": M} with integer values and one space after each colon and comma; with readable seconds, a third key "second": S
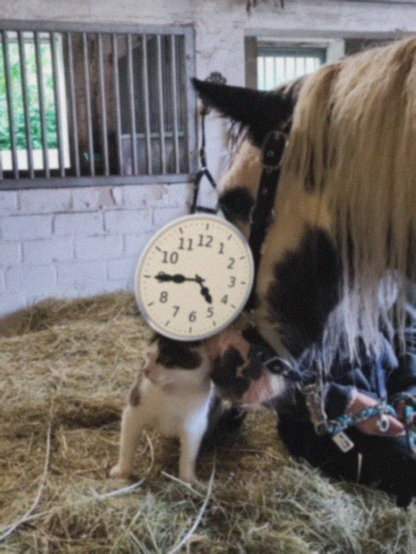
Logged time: {"hour": 4, "minute": 45}
